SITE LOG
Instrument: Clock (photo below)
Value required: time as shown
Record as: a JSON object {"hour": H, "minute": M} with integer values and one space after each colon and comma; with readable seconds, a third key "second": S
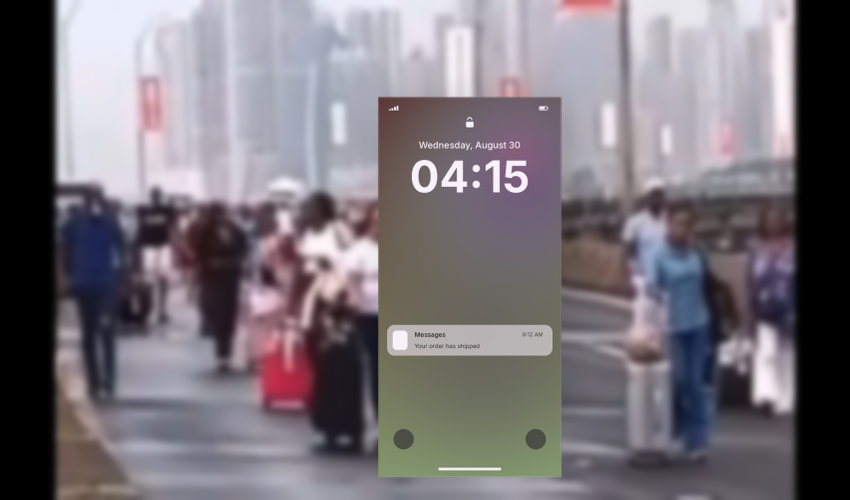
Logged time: {"hour": 4, "minute": 15}
